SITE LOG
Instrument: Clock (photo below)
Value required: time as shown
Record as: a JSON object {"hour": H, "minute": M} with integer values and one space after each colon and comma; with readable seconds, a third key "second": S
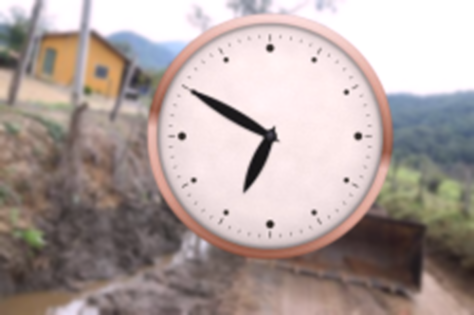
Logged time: {"hour": 6, "minute": 50}
